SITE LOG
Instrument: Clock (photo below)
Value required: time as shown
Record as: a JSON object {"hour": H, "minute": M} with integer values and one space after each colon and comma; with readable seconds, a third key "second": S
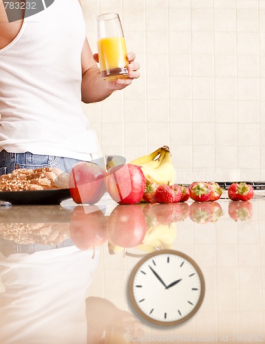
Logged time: {"hour": 1, "minute": 53}
